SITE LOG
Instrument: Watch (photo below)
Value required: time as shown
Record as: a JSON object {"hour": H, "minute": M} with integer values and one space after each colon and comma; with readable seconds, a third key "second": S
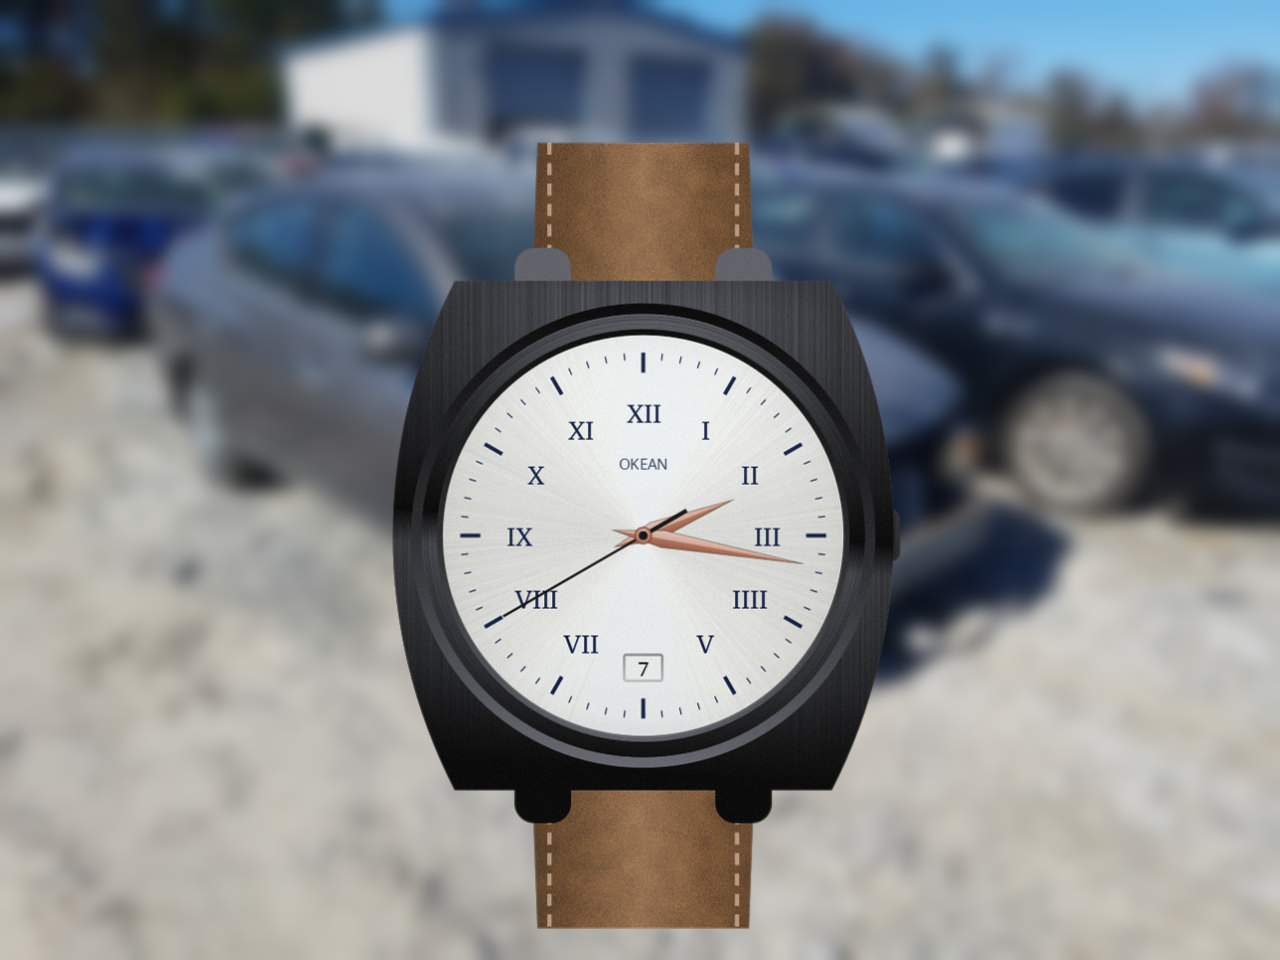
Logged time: {"hour": 2, "minute": 16, "second": 40}
